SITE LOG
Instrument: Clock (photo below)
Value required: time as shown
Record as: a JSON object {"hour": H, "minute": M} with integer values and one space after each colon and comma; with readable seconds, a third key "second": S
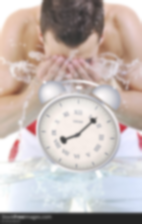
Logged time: {"hour": 8, "minute": 7}
